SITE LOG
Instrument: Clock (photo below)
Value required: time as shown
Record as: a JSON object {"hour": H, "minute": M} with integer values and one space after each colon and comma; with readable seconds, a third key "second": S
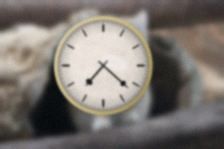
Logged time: {"hour": 7, "minute": 22}
